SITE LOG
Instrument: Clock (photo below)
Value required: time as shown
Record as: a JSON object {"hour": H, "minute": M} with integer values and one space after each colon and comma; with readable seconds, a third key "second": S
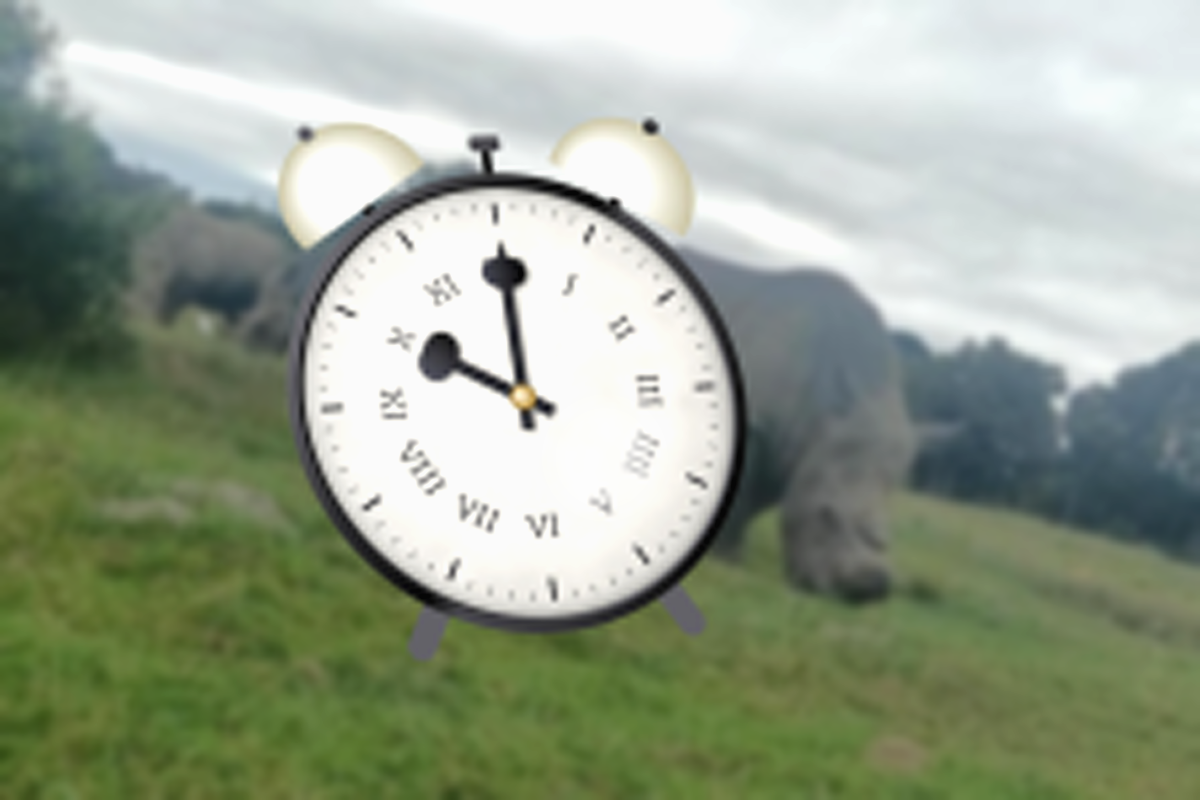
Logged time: {"hour": 10, "minute": 0}
